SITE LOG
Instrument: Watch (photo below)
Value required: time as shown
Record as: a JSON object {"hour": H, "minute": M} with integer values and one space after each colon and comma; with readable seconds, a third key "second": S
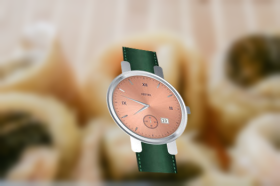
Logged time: {"hour": 7, "minute": 48}
